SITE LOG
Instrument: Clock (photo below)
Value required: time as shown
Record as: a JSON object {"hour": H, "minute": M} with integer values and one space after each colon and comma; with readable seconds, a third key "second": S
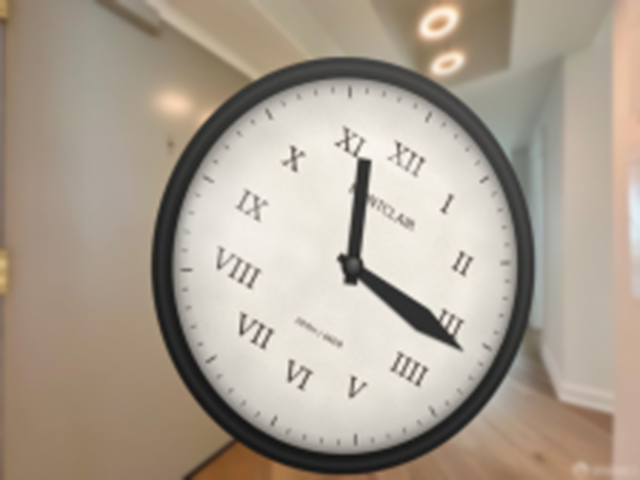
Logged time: {"hour": 11, "minute": 16}
